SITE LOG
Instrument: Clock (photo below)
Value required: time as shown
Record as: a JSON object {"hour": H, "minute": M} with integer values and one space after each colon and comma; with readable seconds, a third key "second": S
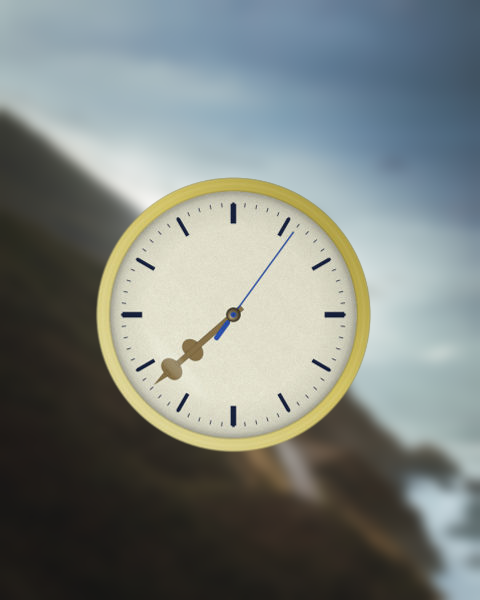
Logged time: {"hour": 7, "minute": 38, "second": 6}
